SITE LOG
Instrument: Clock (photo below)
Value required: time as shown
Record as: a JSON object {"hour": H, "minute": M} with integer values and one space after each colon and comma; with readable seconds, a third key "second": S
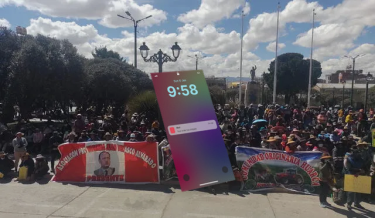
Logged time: {"hour": 9, "minute": 58}
